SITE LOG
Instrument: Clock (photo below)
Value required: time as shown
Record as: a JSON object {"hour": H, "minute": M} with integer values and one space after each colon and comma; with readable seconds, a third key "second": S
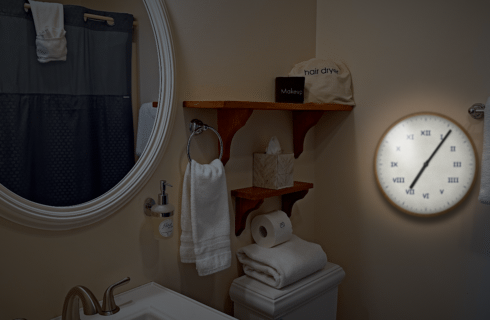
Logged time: {"hour": 7, "minute": 6}
